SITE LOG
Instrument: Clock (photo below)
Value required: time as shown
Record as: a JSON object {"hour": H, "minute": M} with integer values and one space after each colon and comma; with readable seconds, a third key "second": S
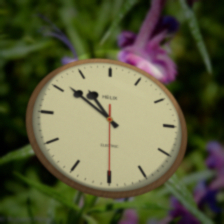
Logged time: {"hour": 10, "minute": 51, "second": 30}
